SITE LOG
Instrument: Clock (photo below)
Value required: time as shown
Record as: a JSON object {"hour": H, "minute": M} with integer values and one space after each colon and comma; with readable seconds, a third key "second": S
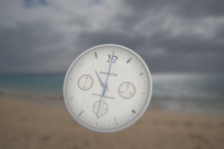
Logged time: {"hour": 10, "minute": 30}
